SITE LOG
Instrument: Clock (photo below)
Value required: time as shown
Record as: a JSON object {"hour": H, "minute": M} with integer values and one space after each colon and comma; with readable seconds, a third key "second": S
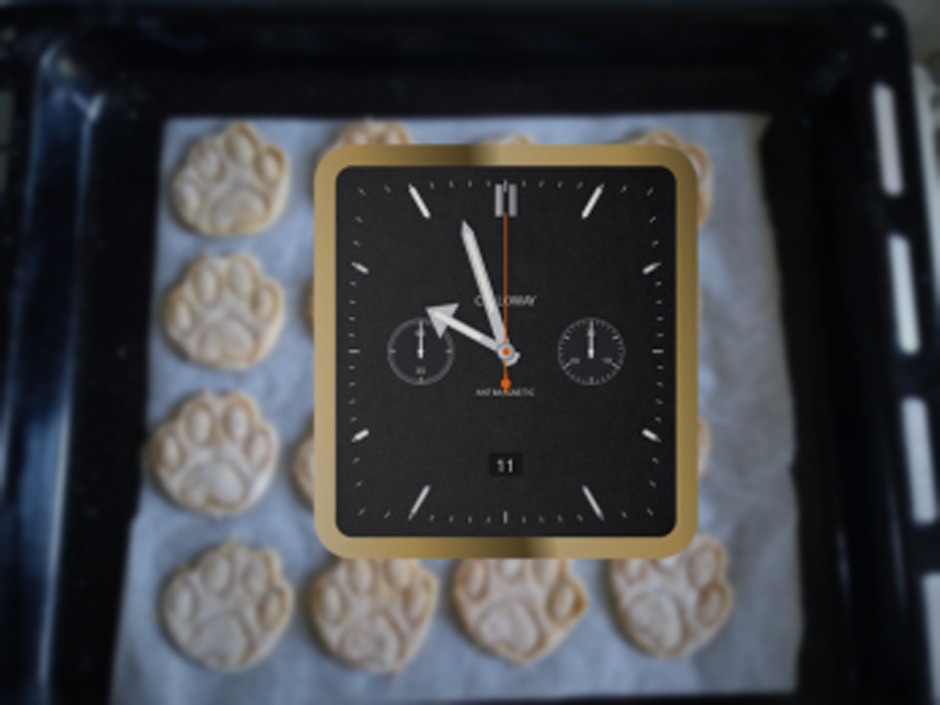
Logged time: {"hour": 9, "minute": 57}
